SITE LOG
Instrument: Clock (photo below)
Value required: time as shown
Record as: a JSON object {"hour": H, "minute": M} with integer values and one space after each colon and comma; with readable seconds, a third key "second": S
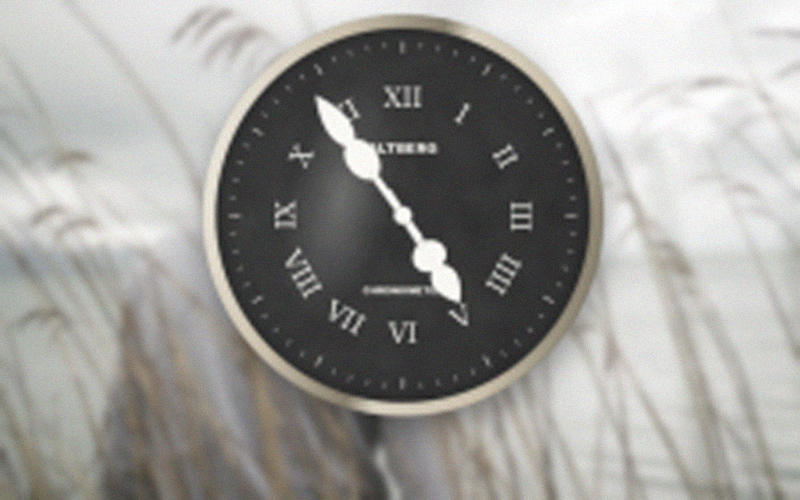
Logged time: {"hour": 4, "minute": 54}
